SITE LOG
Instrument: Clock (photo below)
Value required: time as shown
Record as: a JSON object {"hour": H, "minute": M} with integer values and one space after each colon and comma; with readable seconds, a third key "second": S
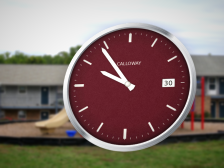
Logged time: {"hour": 9, "minute": 54}
